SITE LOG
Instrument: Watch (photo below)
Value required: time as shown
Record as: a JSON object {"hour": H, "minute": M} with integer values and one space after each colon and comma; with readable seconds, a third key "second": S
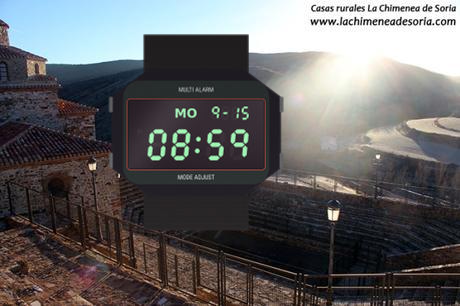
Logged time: {"hour": 8, "minute": 59}
